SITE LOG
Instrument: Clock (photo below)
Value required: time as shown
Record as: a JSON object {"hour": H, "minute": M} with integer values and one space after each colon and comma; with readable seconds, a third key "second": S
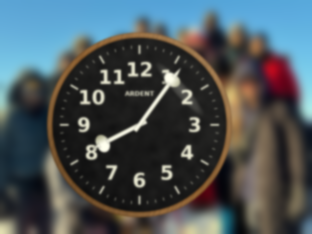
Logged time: {"hour": 8, "minute": 6}
